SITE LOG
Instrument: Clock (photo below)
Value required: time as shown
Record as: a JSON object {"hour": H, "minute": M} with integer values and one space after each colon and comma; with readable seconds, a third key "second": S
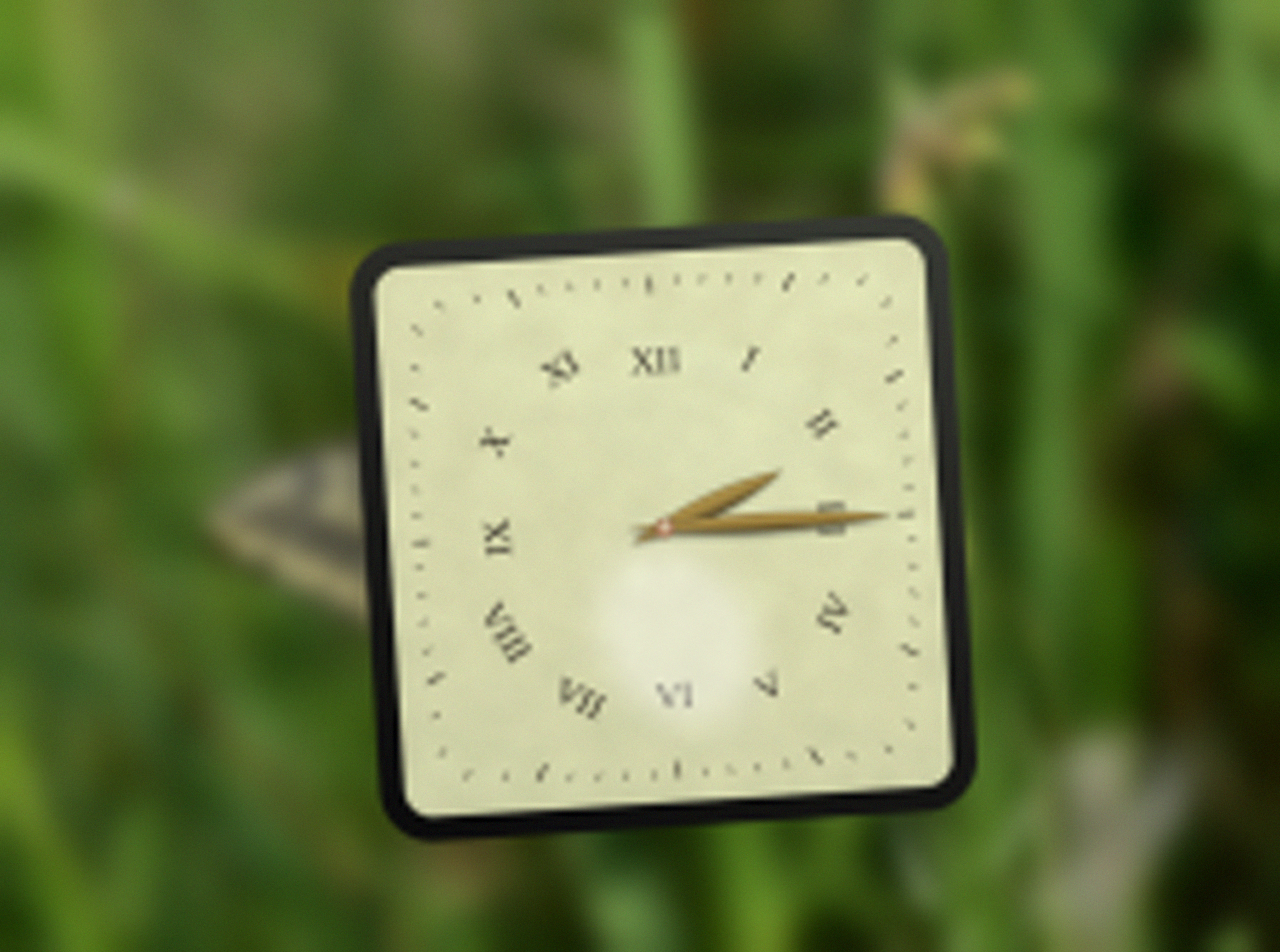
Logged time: {"hour": 2, "minute": 15}
